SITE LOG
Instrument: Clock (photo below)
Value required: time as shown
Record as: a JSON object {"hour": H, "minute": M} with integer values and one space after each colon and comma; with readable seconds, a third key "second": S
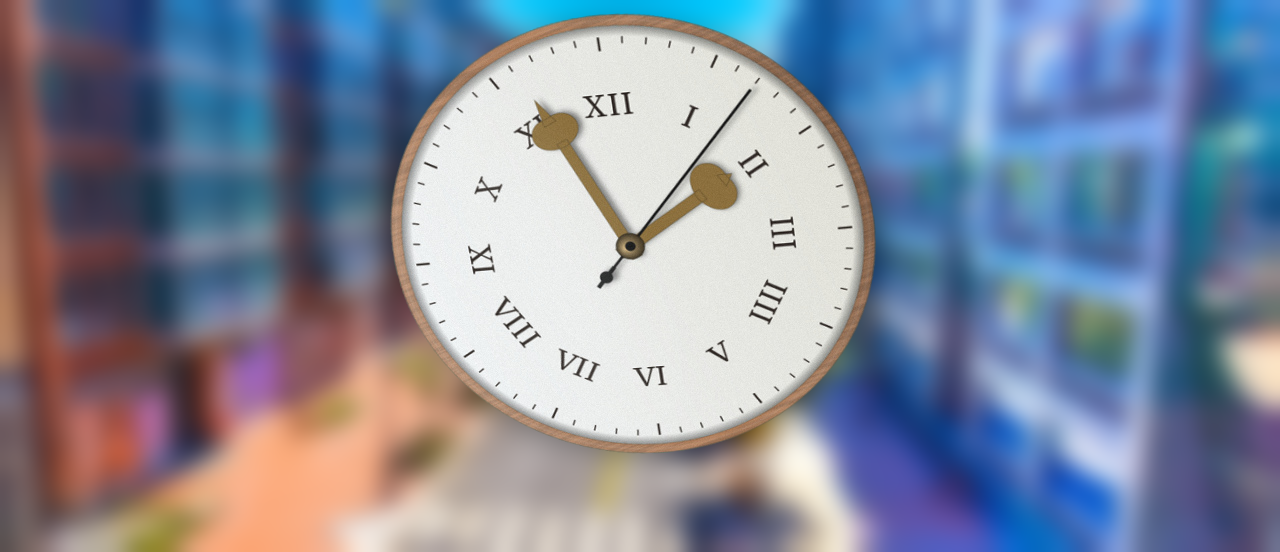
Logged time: {"hour": 1, "minute": 56, "second": 7}
